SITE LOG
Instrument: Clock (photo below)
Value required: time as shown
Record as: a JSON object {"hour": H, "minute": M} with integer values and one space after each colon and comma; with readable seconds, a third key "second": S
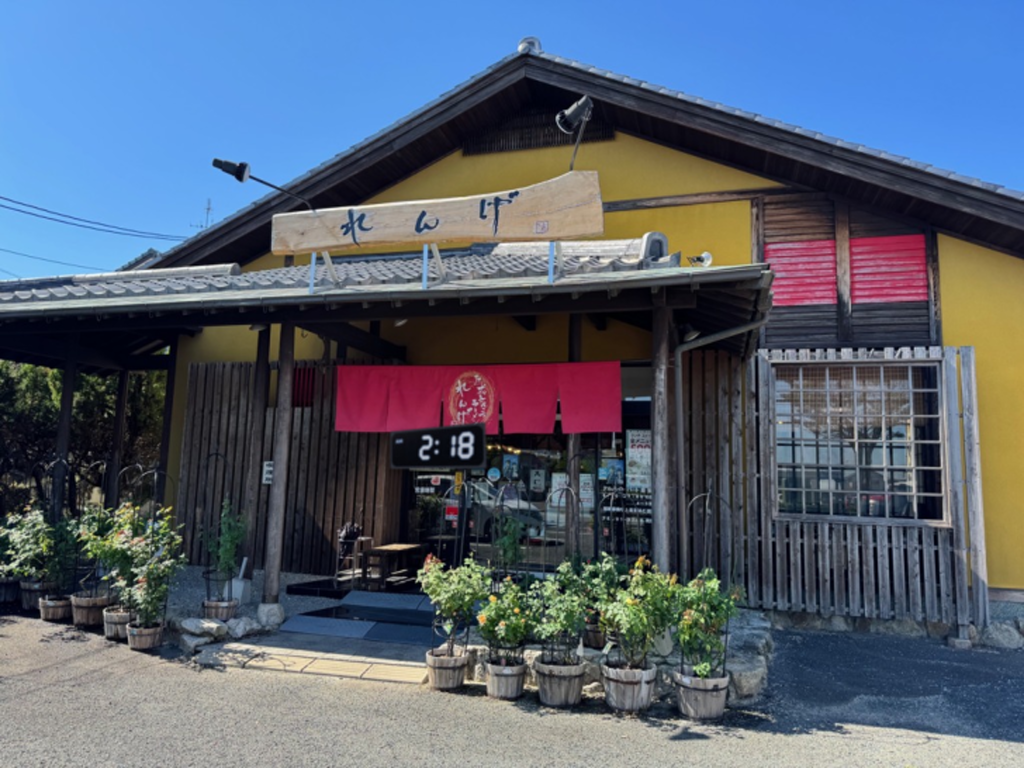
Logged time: {"hour": 2, "minute": 18}
